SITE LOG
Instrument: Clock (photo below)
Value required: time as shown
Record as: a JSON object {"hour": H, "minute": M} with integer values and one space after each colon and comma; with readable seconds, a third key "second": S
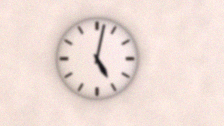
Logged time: {"hour": 5, "minute": 2}
